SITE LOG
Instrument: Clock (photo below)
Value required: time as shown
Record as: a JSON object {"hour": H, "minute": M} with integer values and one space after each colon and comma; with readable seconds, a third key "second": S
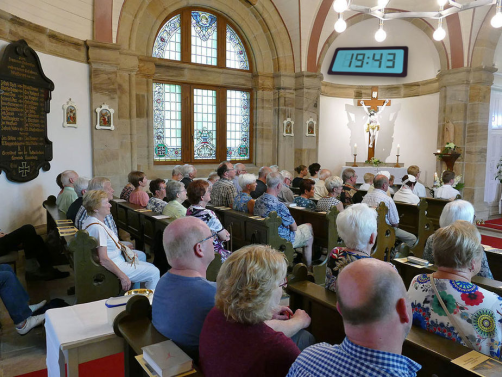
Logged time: {"hour": 19, "minute": 43}
